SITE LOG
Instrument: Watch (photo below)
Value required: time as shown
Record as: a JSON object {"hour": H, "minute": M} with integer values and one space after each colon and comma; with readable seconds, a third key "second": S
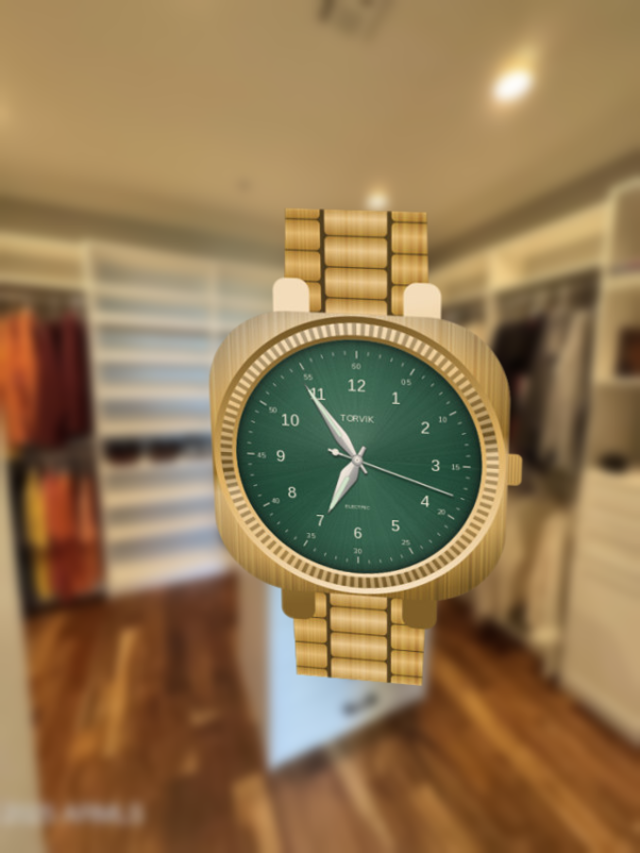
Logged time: {"hour": 6, "minute": 54, "second": 18}
